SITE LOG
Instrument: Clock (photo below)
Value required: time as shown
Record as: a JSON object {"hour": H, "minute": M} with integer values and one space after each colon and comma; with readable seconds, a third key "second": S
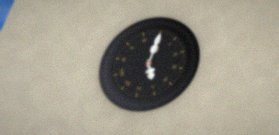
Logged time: {"hour": 5, "minute": 0}
